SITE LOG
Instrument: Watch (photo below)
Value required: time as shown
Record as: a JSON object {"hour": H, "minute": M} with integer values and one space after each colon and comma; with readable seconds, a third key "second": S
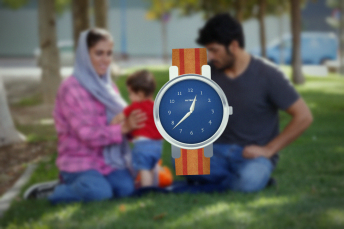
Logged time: {"hour": 12, "minute": 38}
